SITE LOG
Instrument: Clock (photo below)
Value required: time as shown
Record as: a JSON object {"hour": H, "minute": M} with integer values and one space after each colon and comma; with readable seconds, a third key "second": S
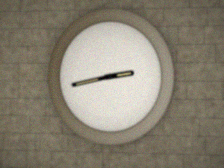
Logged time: {"hour": 2, "minute": 43}
